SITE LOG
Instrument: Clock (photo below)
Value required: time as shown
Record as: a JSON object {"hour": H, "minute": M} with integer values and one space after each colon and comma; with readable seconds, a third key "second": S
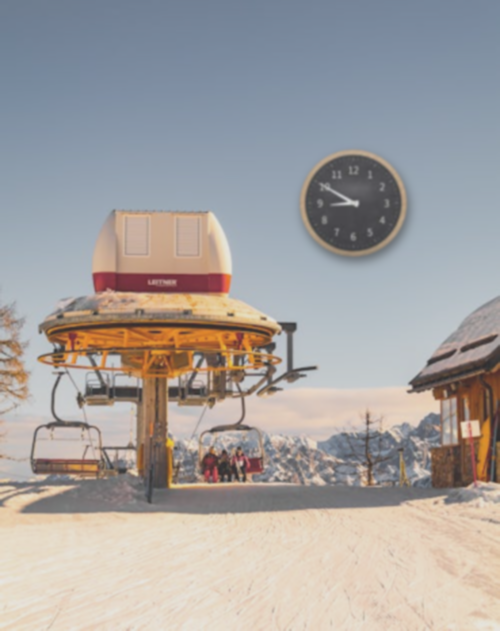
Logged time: {"hour": 8, "minute": 50}
